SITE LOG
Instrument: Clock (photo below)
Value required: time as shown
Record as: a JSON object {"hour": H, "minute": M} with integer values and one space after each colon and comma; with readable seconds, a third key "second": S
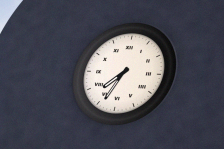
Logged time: {"hour": 7, "minute": 34}
